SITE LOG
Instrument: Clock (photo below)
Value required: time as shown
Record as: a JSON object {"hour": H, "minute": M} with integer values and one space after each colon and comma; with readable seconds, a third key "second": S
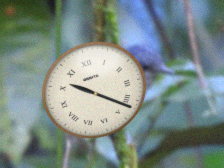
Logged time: {"hour": 10, "minute": 22}
